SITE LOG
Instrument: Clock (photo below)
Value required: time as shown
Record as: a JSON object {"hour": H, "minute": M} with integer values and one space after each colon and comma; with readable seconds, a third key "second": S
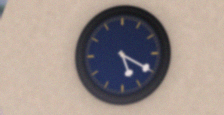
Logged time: {"hour": 5, "minute": 20}
